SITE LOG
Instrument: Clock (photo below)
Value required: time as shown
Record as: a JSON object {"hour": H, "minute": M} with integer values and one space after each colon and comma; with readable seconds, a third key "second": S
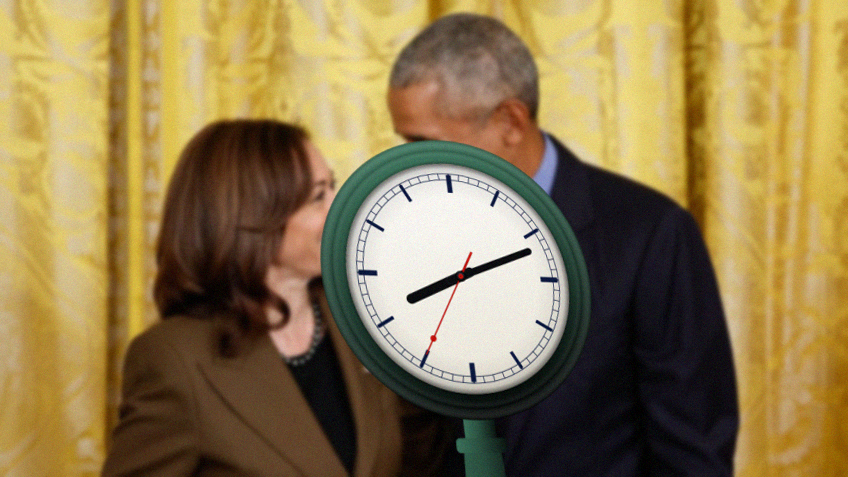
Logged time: {"hour": 8, "minute": 11, "second": 35}
